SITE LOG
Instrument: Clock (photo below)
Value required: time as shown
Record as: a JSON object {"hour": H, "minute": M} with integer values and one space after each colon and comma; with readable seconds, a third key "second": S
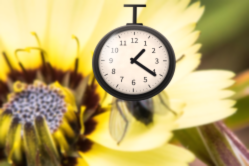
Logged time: {"hour": 1, "minute": 21}
